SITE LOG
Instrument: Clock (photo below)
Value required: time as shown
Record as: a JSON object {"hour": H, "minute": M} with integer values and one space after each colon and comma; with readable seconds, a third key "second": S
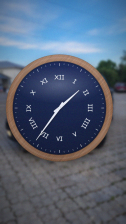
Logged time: {"hour": 1, "minute": 36}
